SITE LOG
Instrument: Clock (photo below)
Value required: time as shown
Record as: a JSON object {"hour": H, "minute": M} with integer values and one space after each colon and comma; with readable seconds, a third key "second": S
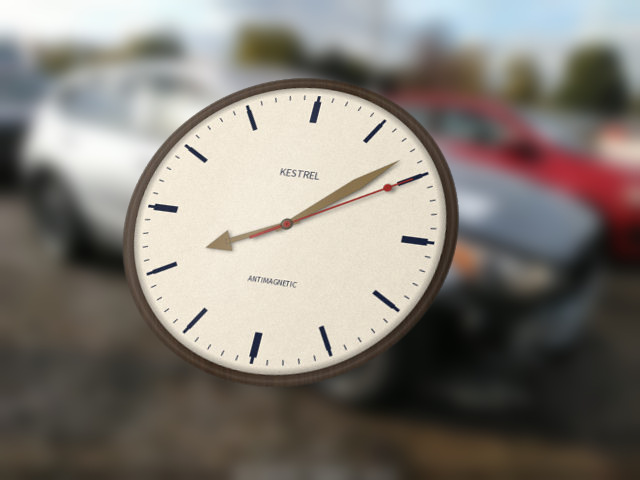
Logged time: {"hour": 8, "minute": 8, "second": 10}
